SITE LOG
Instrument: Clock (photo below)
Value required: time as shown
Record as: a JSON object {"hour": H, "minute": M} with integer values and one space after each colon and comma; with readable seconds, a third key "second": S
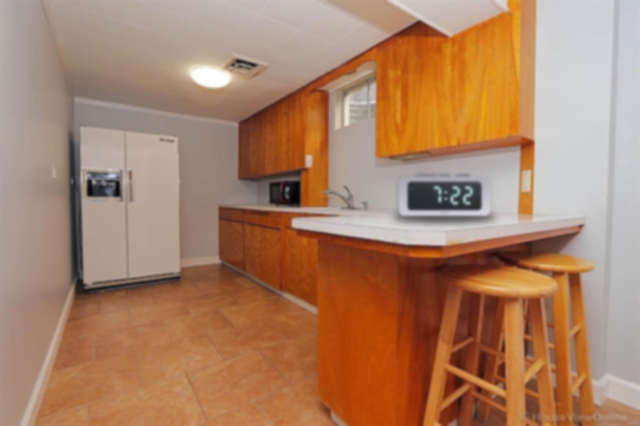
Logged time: {"hour": 7, "minute": 22}
